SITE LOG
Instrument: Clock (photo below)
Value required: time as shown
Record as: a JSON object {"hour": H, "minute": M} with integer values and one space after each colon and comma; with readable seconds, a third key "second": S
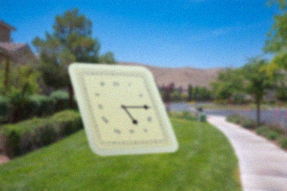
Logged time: {"hour": 5, "minute": 15}
